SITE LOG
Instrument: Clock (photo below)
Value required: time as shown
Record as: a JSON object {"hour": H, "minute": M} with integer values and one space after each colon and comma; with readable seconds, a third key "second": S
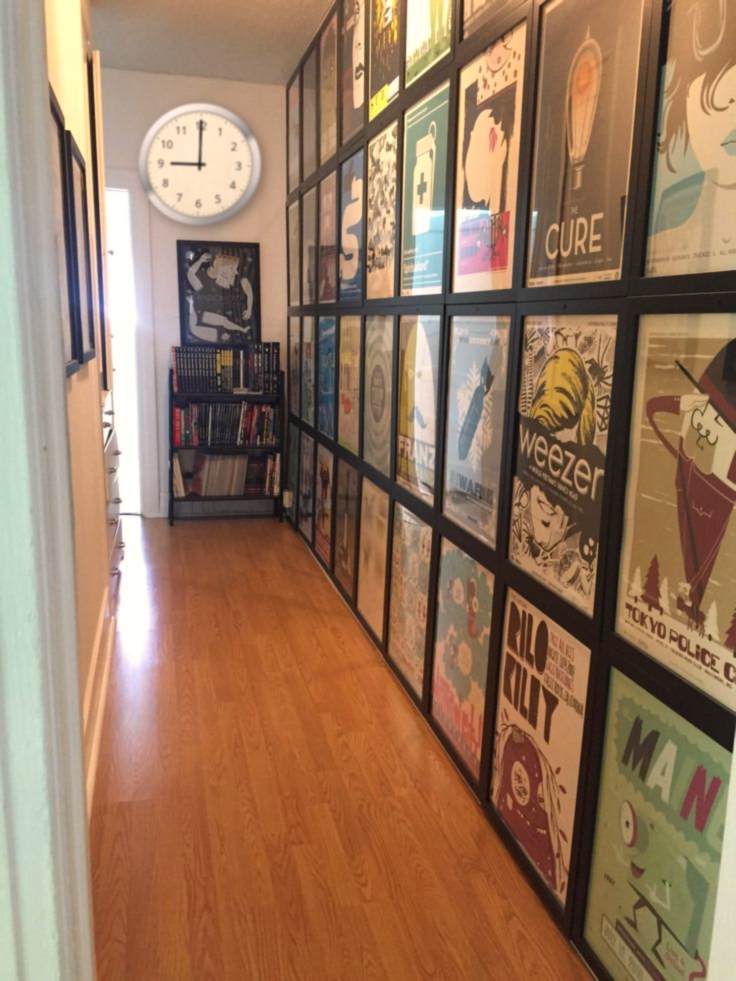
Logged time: {"hour": 9, "minute": 0}
